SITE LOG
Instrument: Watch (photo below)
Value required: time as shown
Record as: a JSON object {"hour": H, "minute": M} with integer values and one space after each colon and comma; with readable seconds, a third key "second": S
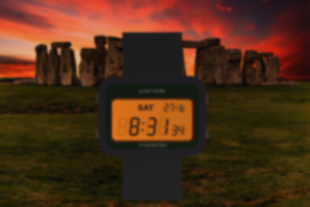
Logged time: {"hour": 8, "minute": 31}
